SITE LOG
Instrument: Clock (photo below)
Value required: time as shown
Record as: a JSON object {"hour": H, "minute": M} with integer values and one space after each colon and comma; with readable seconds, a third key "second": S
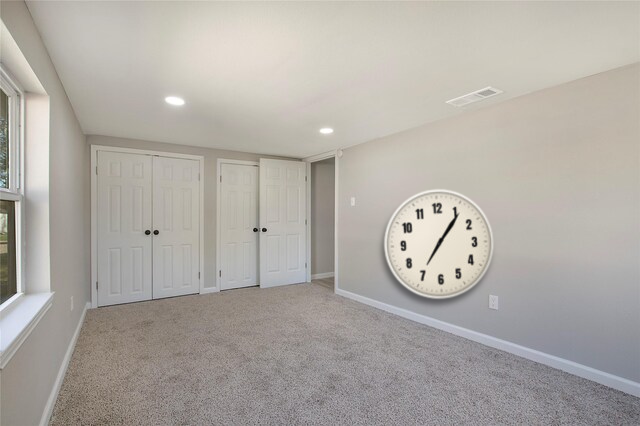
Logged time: {"hour": 7, "minute": 6}
